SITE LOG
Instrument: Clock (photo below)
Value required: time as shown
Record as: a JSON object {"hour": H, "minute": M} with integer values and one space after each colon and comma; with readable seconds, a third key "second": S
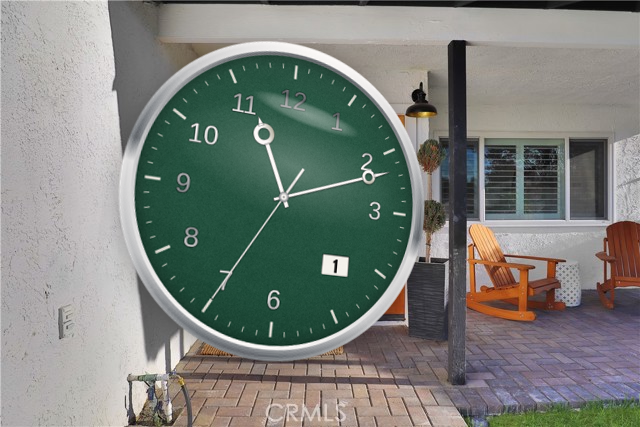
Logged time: {"hour": 11, "minute": 11, "second": 35}
